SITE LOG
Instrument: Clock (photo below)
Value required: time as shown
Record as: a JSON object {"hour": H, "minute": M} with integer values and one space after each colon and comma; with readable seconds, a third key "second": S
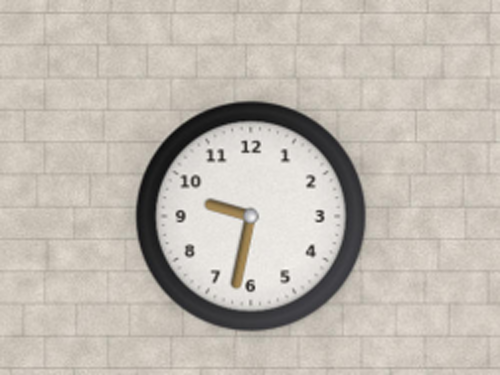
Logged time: {"hour": 9, "minute": 32}
